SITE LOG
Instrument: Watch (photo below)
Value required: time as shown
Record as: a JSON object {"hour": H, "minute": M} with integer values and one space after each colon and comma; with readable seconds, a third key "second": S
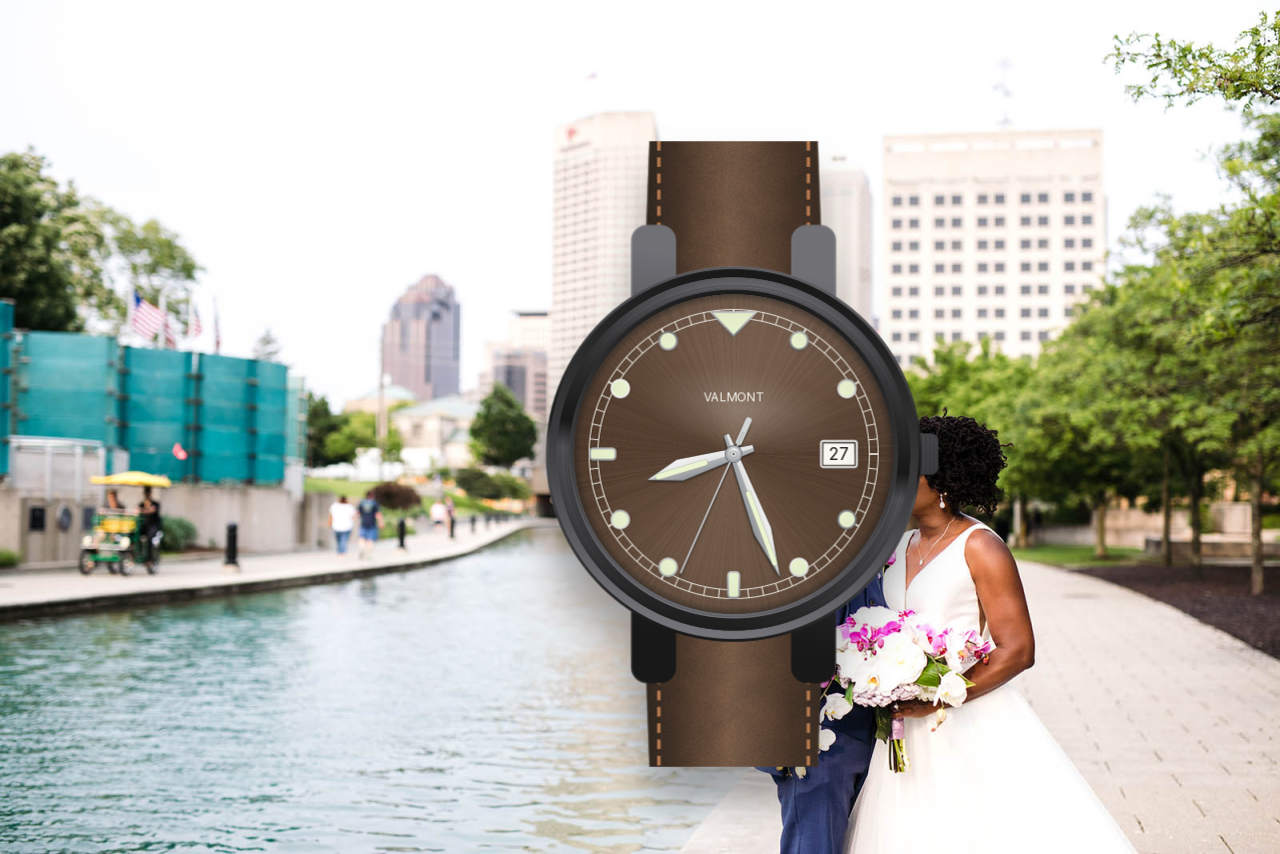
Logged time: {"hour": 8, "minute": 26, "second": 34}
